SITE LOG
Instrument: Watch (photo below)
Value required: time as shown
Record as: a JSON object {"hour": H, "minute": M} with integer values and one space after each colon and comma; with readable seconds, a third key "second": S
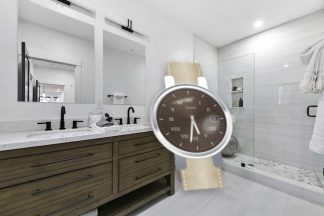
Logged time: {"hour": 5, "minute": 32}
